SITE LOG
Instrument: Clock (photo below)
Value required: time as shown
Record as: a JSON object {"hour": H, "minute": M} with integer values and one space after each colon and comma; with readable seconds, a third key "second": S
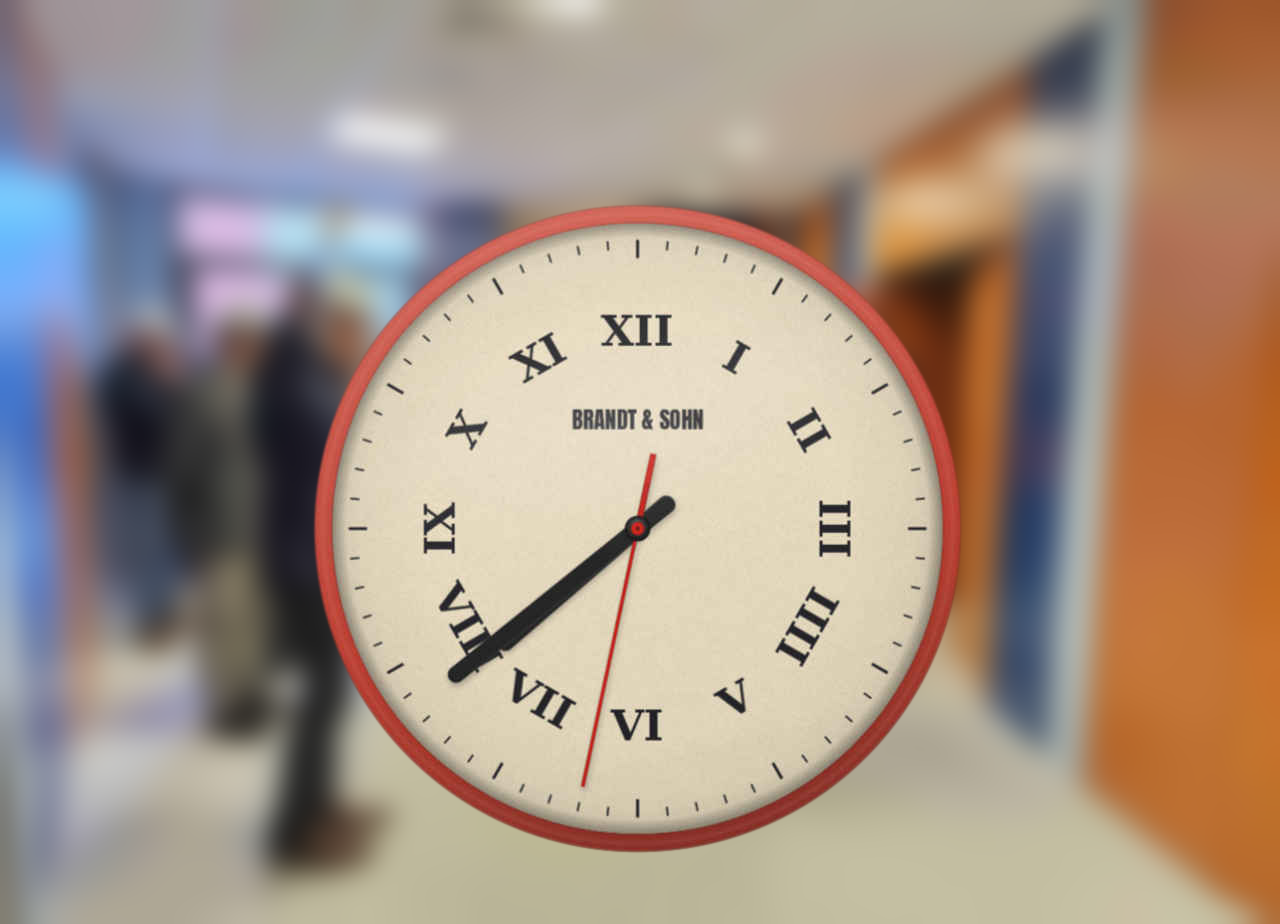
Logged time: {"hour": 7, "minute": 38, "second": 32}
